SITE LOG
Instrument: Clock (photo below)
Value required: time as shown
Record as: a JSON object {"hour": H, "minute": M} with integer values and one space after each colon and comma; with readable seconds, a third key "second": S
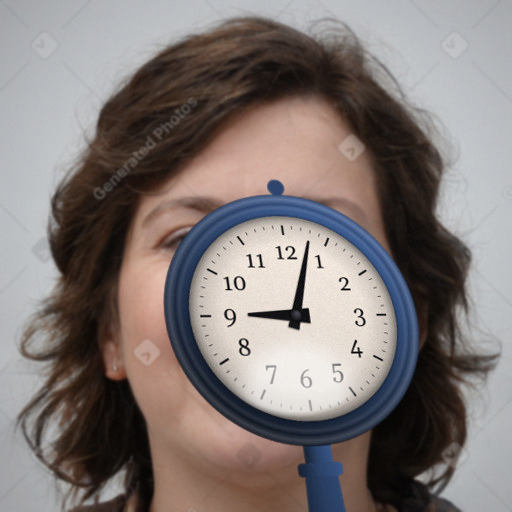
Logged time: {"hour": 9, "minute": 3}
